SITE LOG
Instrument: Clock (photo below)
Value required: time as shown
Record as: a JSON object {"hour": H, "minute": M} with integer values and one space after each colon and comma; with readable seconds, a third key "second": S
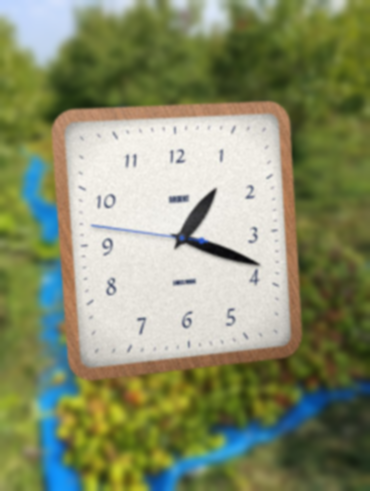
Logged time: {"hour": 1, "minute": 18, "second": 47}
